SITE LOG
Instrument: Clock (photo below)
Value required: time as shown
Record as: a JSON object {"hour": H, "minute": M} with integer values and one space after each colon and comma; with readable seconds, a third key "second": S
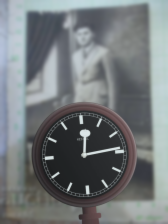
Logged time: {"hour": 12, "minute": 14}
